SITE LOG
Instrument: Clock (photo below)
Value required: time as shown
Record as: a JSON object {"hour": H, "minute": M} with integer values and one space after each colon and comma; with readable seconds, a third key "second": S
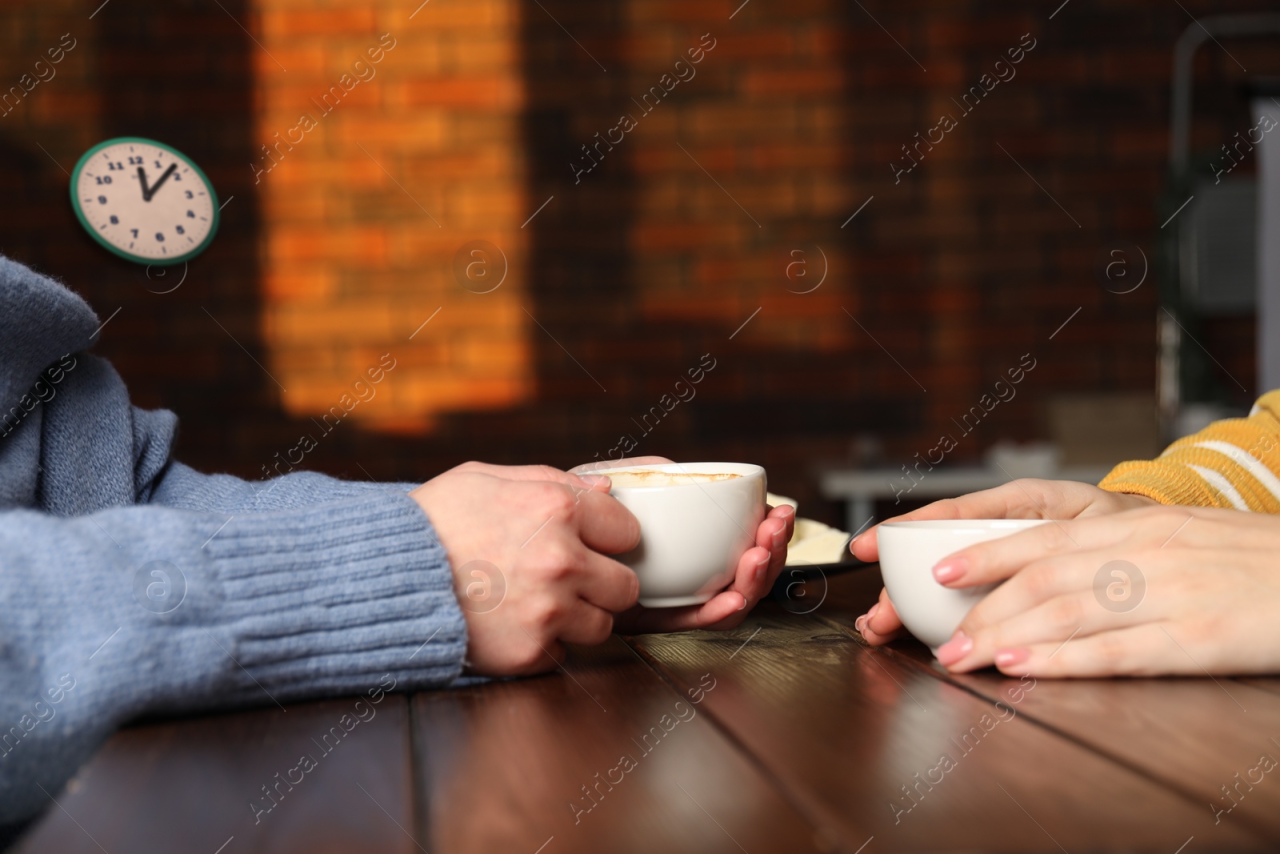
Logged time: {"hour": 12, "minute": 8}
